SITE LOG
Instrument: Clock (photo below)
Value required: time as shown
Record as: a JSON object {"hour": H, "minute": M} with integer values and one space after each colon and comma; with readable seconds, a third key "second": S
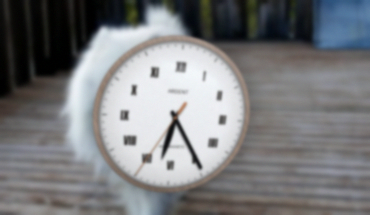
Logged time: {"hour": 6, "minute": 24, "second": 35}
